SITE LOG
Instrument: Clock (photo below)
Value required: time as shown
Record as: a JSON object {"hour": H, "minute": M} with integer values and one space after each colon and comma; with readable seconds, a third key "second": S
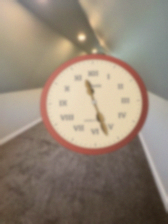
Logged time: {"hour": 11, "minute": 27}
